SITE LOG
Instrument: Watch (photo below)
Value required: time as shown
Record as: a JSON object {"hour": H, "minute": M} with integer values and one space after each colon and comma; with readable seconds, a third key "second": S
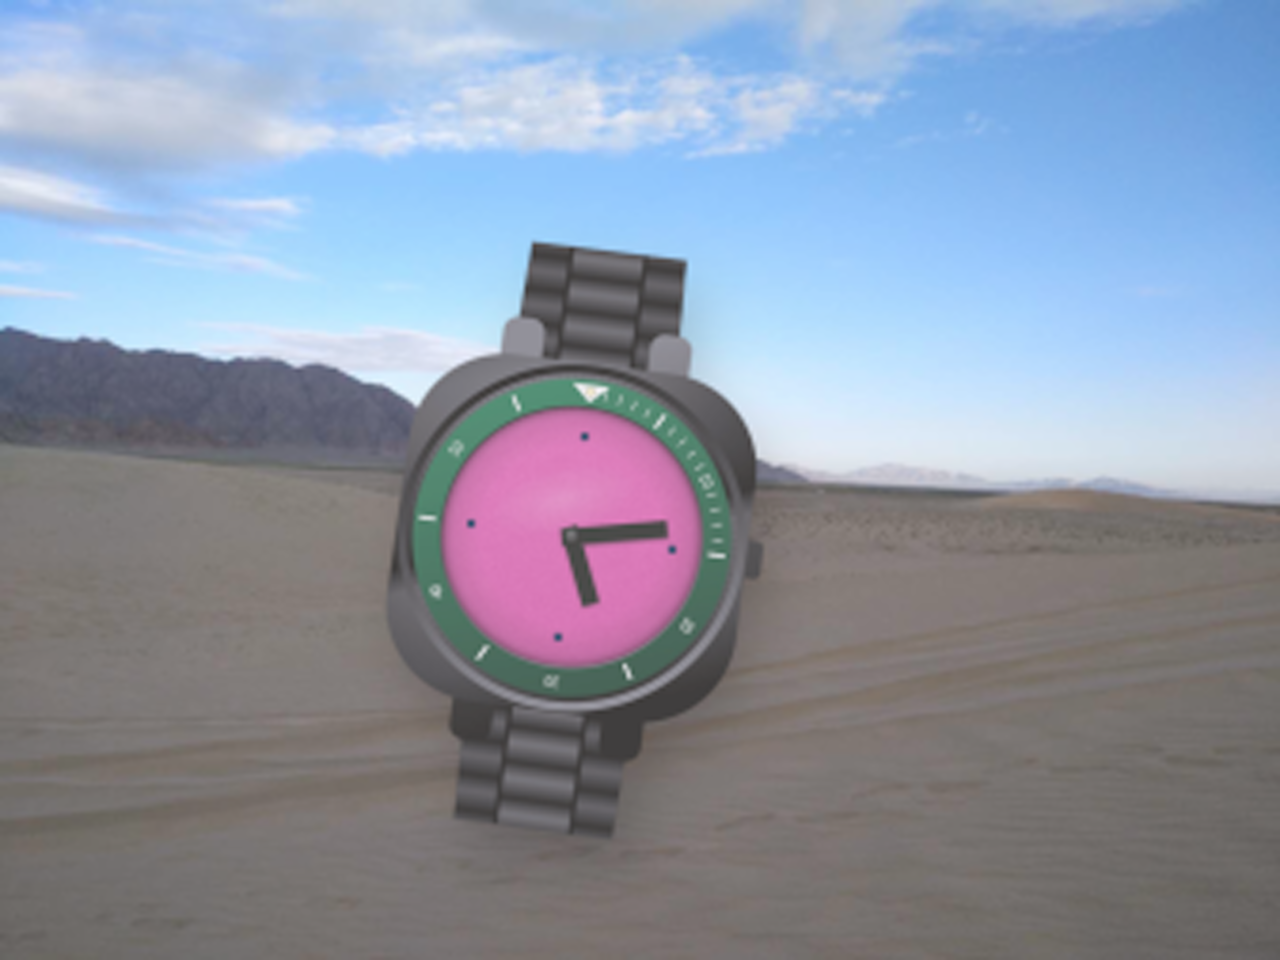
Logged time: {"hour": 5, "minute": 13}
